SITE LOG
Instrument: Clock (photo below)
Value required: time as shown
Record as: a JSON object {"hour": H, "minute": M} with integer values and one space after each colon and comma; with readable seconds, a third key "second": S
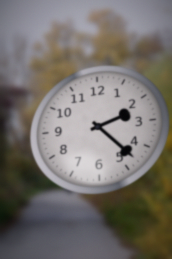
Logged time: {"hour": 2, "minute": 23}
